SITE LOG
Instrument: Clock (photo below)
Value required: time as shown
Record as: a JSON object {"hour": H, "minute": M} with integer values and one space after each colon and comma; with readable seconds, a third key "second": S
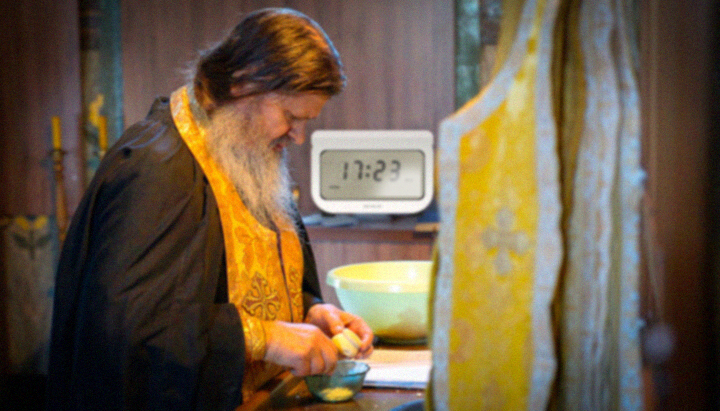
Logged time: {"hour": 17, "minute": 23}
